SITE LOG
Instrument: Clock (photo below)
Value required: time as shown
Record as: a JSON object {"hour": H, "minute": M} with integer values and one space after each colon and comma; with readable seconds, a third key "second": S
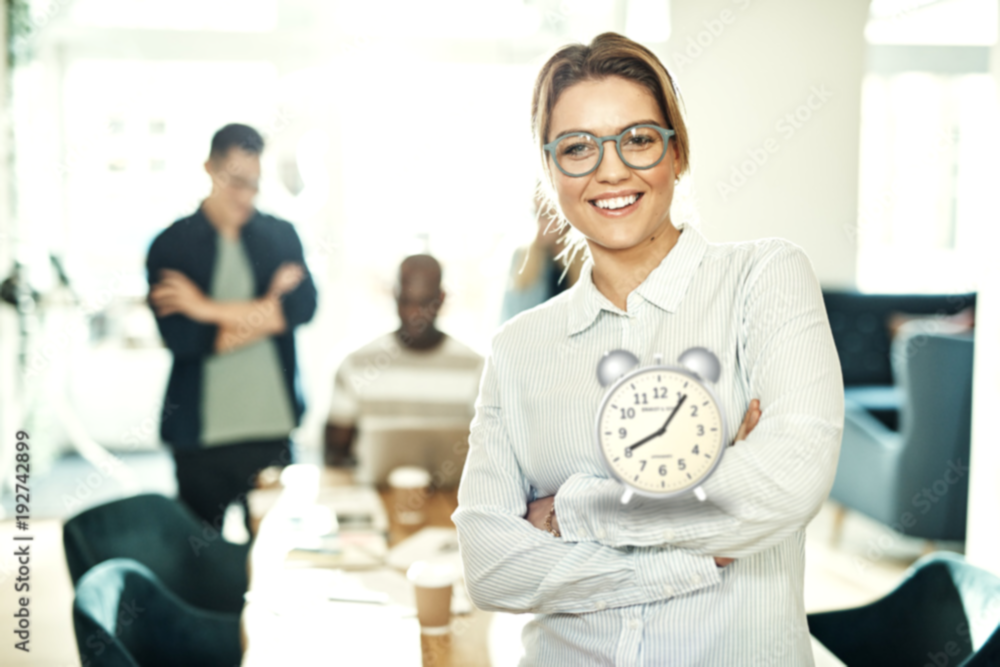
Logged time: {"hour": 8, "minute": 6}
